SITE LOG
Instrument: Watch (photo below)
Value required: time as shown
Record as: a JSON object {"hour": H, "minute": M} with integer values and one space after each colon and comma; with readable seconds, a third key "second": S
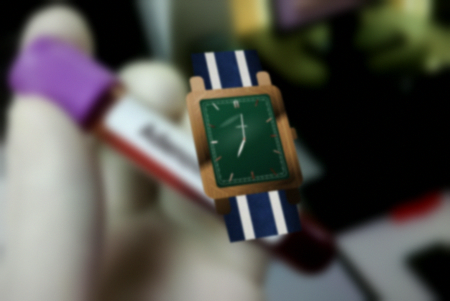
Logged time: {"hour": 7, "minute": 1}
